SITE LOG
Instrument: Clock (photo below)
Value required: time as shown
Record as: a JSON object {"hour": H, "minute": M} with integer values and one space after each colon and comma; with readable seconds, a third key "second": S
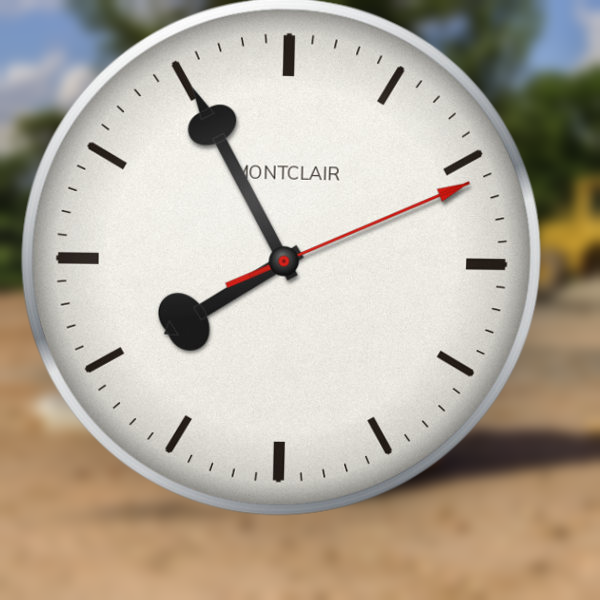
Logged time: {"hour": 7, "minute": 55, "second": 11}
